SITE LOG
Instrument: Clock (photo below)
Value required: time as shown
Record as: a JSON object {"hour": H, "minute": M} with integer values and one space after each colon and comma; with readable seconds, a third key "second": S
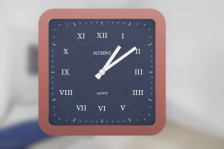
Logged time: {"hour": 1, "minute": 9}
